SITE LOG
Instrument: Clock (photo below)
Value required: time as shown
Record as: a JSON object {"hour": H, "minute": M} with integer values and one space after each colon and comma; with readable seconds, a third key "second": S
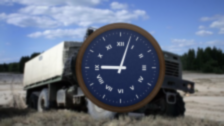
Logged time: {"hour": 9, "minute": 3}
